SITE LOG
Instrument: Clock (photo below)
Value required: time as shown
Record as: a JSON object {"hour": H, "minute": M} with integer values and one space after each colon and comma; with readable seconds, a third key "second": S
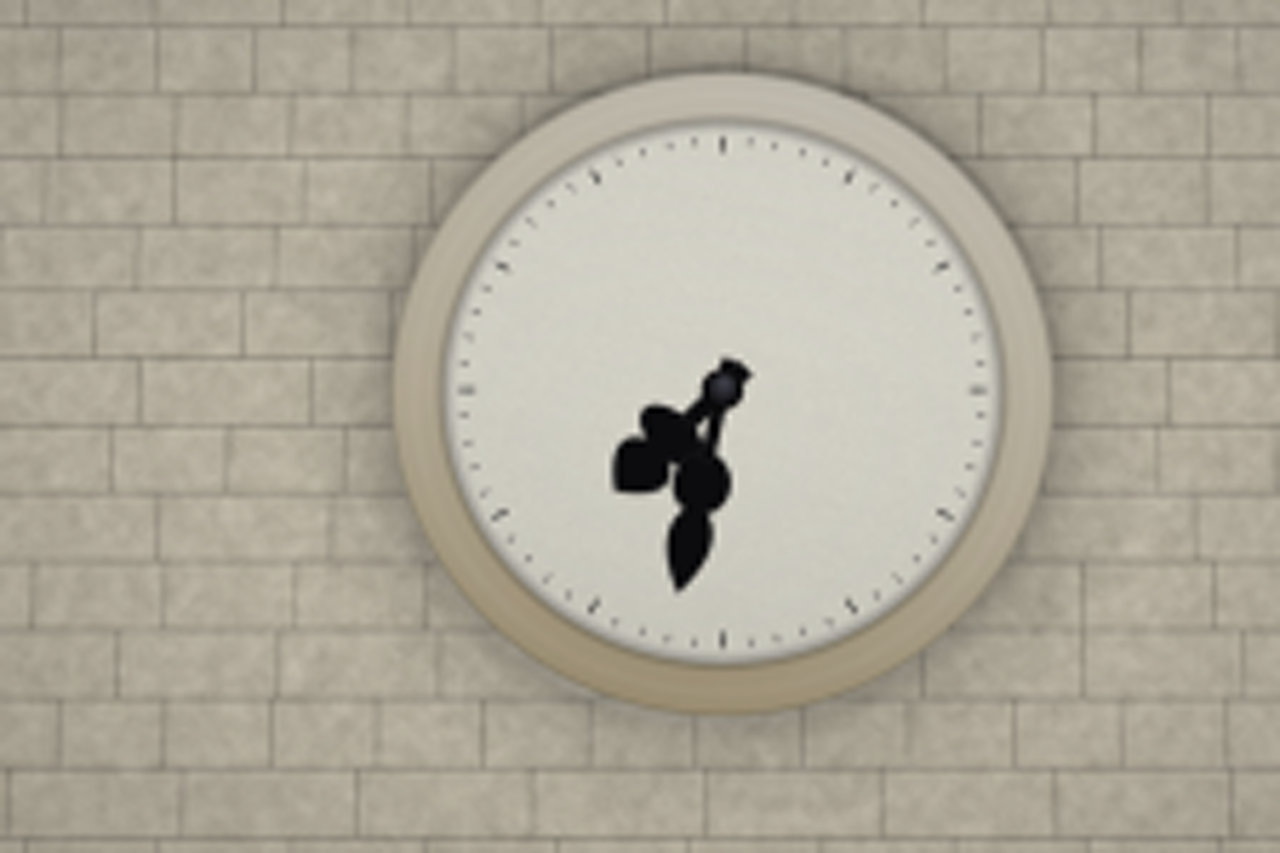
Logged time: {"hour": 7, "minute": 32}
